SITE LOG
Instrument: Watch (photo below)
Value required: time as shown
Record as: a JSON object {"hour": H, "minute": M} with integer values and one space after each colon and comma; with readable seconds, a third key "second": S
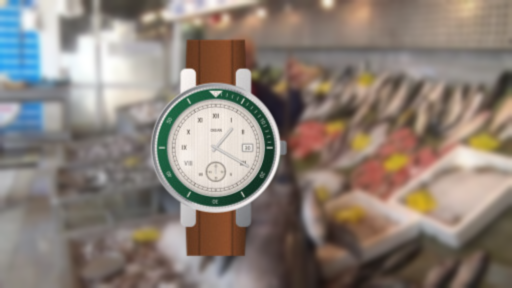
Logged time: {"hour": 1, "minute": 20}
